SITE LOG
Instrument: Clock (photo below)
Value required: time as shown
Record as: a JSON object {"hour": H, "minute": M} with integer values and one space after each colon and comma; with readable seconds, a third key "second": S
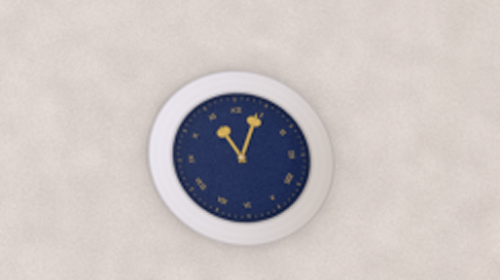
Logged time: {"hour": 11, "minute": 4}
